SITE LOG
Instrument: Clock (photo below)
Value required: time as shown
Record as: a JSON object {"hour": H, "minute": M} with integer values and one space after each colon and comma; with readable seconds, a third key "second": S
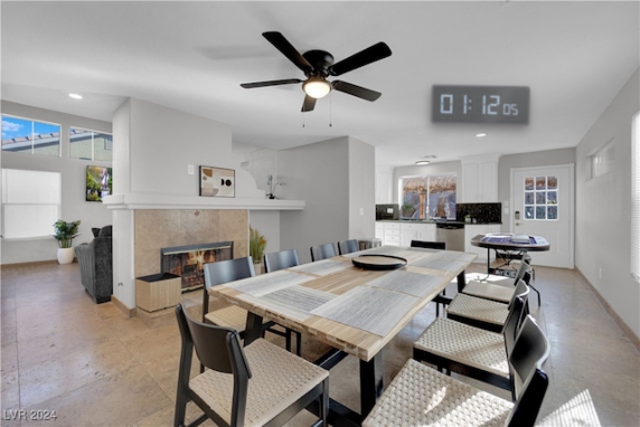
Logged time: {"hour": 1, "minute": 12, "second": 5}
